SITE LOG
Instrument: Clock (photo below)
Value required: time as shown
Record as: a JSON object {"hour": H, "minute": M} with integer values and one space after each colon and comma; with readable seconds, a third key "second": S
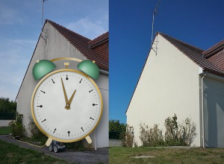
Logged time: {"hour": 12, "minute": 58}
